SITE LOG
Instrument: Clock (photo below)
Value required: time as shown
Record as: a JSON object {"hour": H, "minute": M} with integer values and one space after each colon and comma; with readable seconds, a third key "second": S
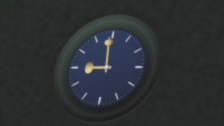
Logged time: {"hour": 8, "minute": 59}
